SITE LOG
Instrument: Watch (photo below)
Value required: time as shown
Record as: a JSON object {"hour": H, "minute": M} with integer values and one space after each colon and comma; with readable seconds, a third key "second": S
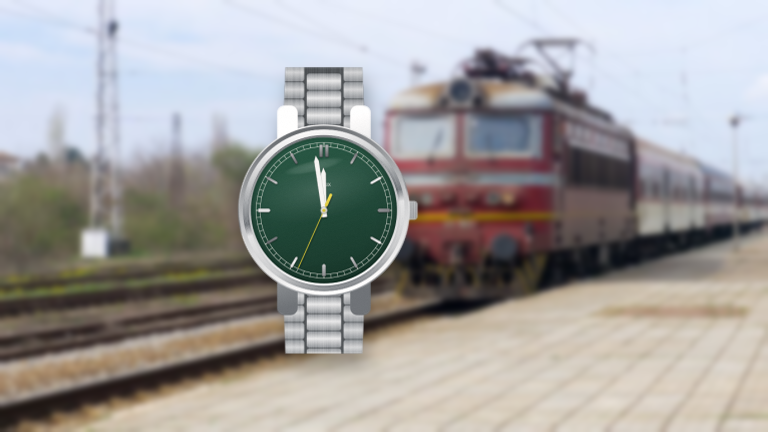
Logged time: {"hour": 11, "minute": 58, "second": 34}
